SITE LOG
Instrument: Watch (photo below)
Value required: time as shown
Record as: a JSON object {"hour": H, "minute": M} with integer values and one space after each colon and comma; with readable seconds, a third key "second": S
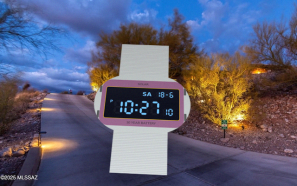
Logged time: {"hour": 10, "minute": 27, "second": 10}
